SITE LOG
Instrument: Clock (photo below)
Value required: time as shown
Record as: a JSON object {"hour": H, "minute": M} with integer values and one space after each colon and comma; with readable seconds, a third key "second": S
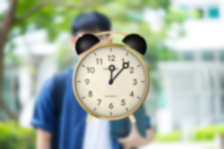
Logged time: {"hour": 12, "minute": 7}
